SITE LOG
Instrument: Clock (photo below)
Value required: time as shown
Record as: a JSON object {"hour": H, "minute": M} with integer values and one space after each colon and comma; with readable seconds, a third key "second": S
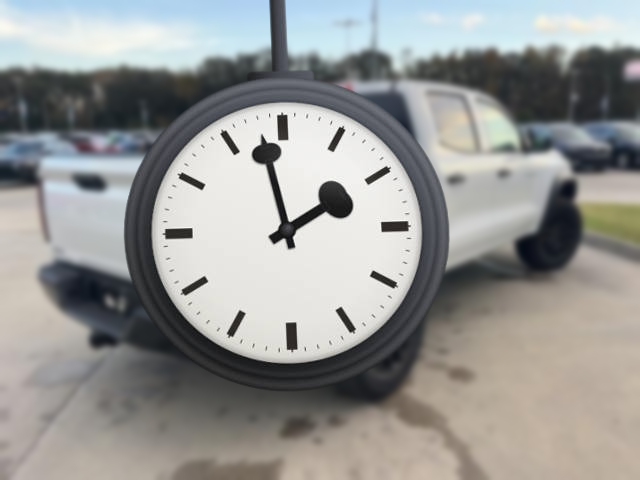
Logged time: {"hour": 1, "minute": 58}
